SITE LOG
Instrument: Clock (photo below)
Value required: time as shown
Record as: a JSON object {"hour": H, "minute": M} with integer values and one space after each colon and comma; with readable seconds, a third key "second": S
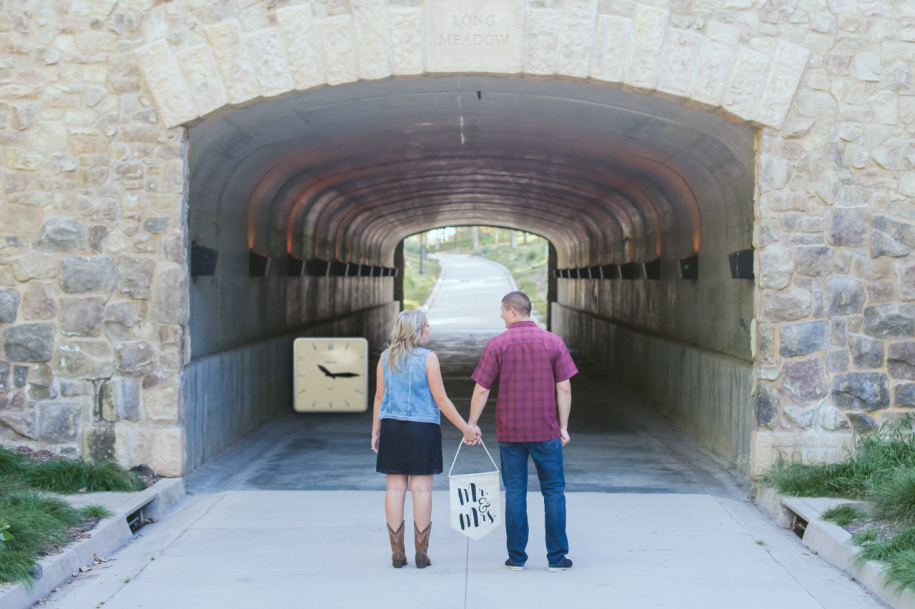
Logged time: {"hour": 10, "minute": 15}
